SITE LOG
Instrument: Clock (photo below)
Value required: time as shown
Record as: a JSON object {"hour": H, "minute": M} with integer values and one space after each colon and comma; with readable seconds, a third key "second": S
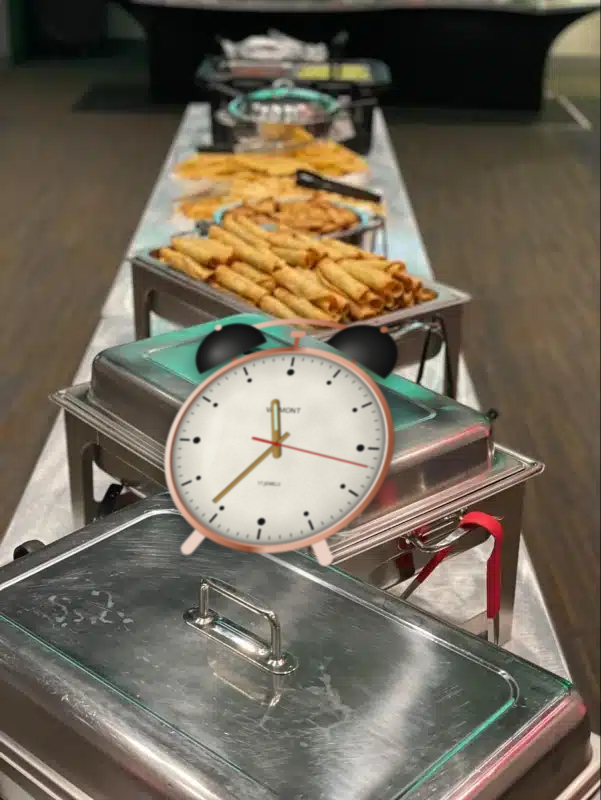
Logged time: {"hour": 11, "minute": 36, "second": 17}
